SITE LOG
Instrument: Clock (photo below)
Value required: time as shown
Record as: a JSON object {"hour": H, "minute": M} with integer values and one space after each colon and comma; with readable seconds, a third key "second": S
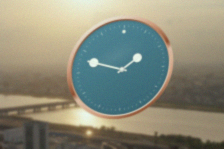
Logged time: {"hour": 1, "minute": 48}
